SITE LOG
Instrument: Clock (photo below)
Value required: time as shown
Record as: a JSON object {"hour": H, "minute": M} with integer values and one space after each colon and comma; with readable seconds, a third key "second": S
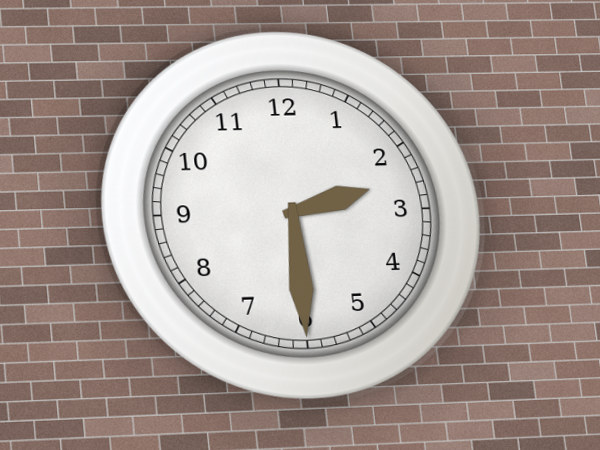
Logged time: {"hour": 2, "minute": 30}
